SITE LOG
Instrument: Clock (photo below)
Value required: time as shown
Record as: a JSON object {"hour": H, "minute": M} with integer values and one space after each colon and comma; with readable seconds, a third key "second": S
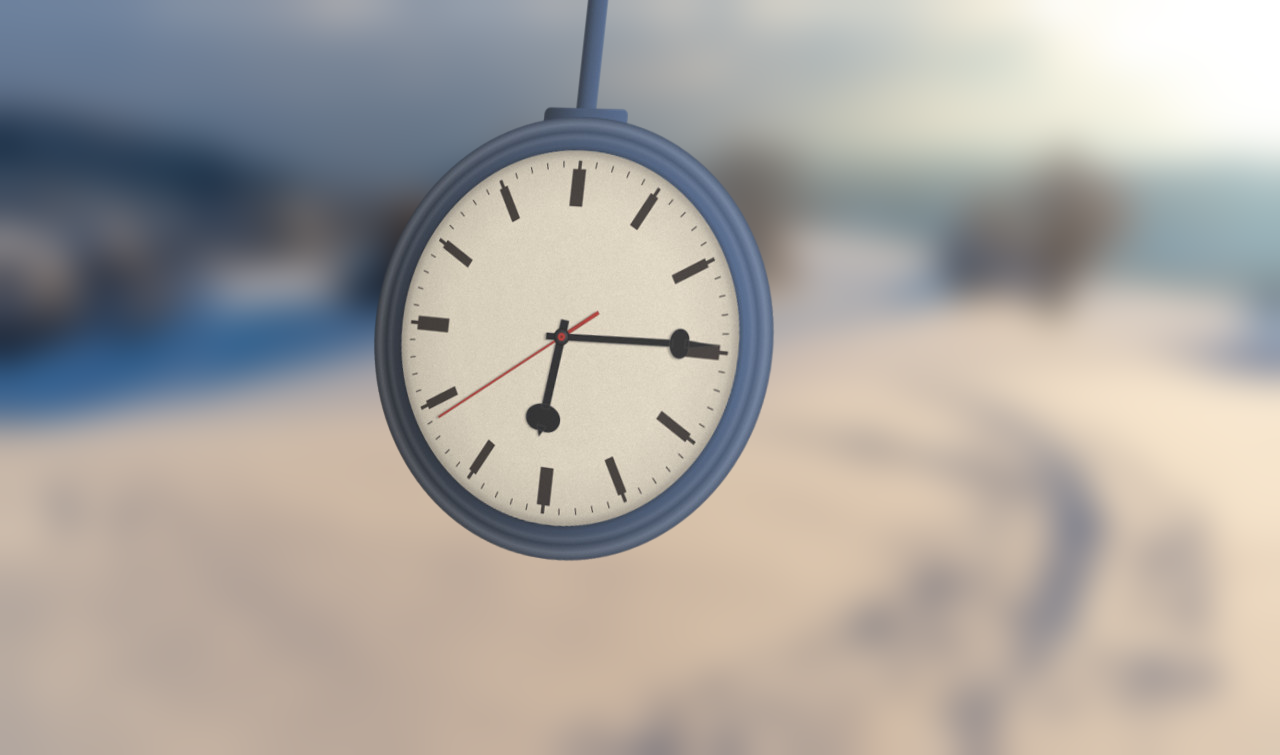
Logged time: {"hour": 6, "minute": 14, "second": 39}
